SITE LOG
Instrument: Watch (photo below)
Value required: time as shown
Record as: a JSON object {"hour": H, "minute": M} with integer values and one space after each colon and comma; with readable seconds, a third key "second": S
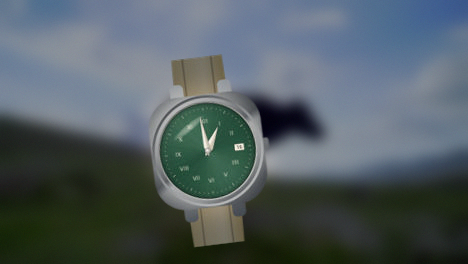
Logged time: {"hour": 12, "minute": 59}
